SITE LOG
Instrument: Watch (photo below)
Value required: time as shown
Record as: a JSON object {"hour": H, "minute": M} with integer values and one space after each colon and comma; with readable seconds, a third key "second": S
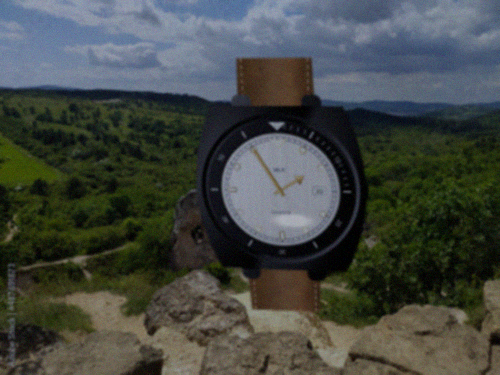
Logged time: {"hour": 1, "minute": 55}
